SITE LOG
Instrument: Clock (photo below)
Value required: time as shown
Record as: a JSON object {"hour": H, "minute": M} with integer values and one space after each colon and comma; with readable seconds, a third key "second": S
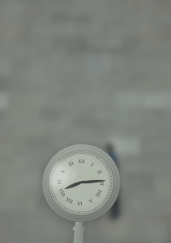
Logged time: {"hour": 8, "minute": 14}
